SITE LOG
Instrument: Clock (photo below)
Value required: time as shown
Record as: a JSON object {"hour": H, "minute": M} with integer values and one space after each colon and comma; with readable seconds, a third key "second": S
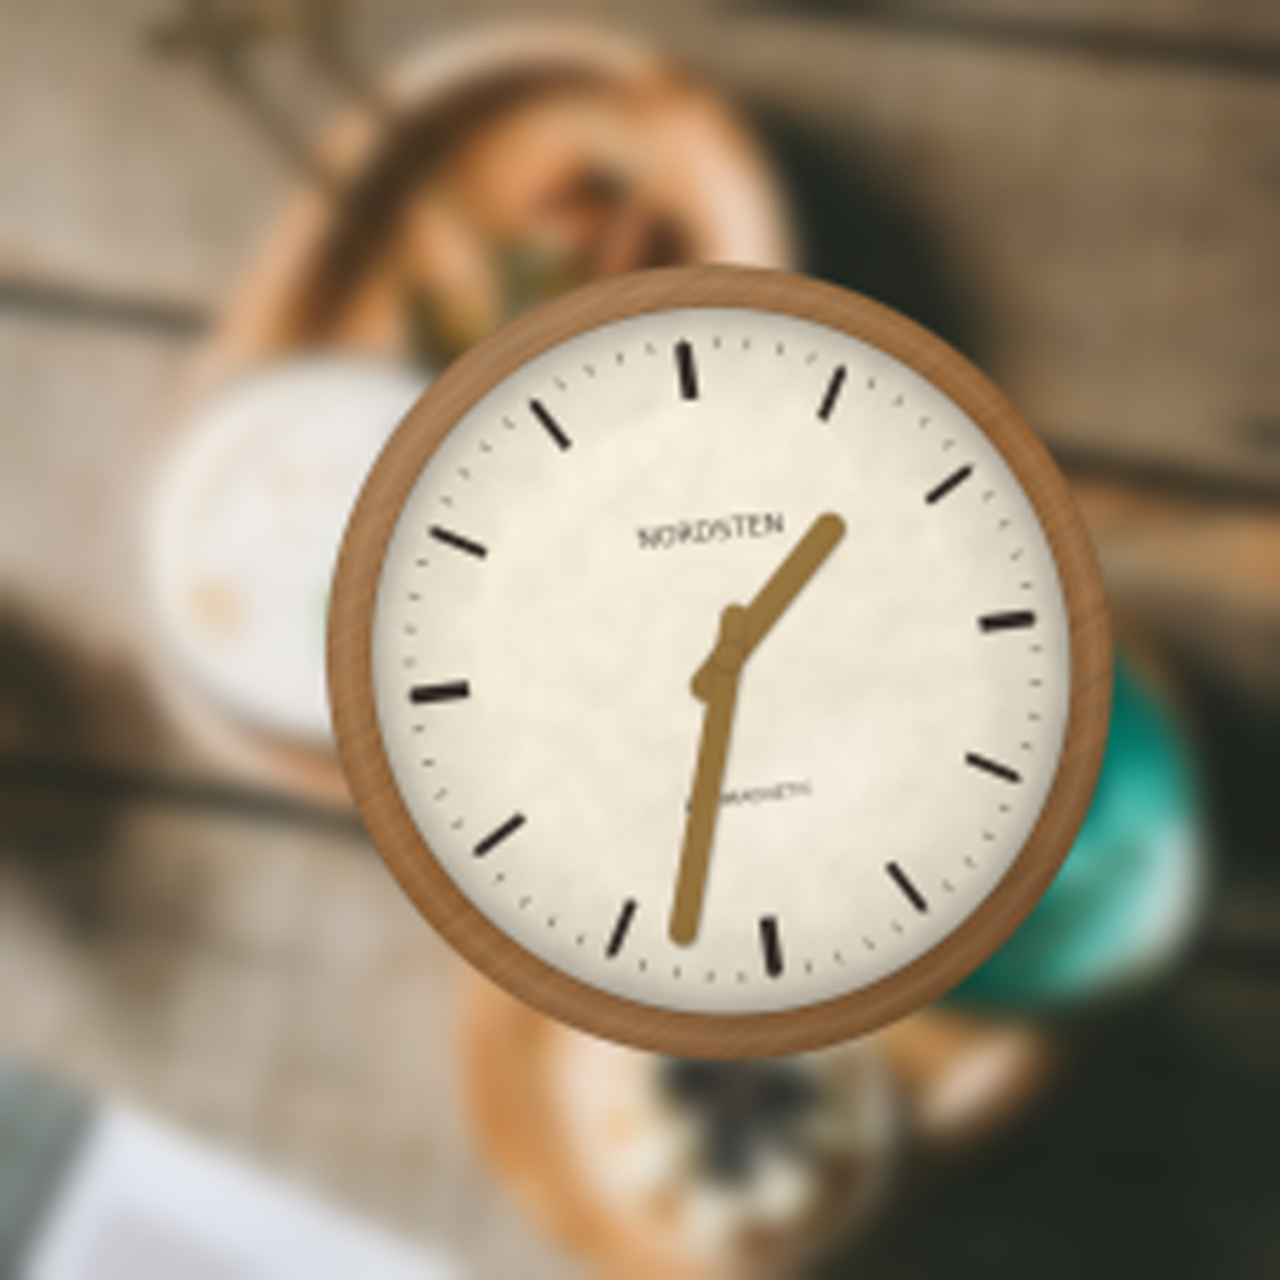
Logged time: {"hour": 1, "minute": 33}
